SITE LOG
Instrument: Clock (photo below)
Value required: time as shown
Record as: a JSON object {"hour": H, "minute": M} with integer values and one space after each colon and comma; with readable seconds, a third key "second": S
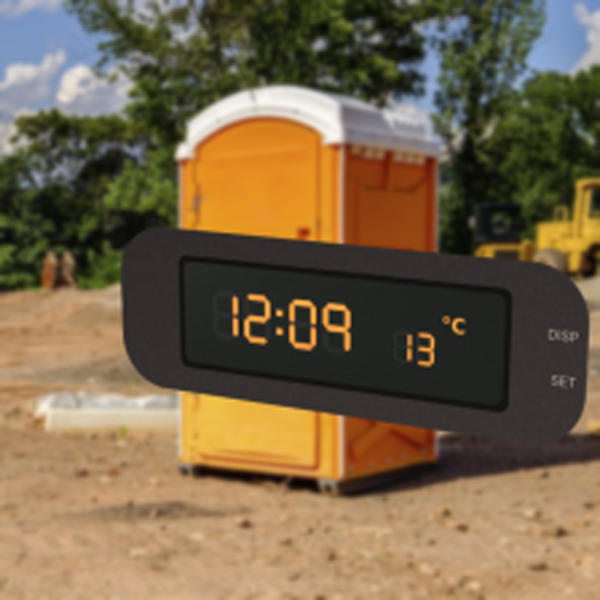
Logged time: {"hour": 12, "minute": 9}
